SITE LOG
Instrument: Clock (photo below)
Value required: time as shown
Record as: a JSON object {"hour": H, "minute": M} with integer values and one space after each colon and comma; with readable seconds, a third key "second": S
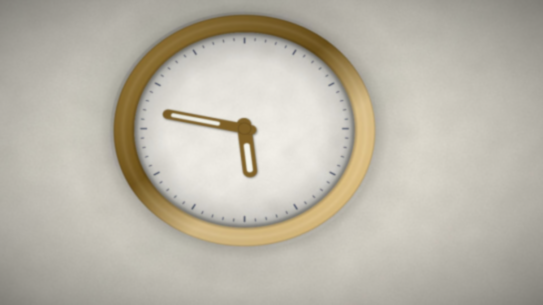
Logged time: {"hour": 5, "minute": 47}
